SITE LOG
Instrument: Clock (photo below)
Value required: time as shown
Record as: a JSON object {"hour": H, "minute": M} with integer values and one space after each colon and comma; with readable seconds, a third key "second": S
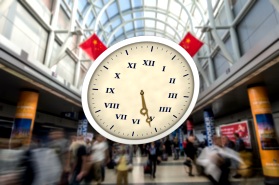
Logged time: {"hour": 5, "minute": 26}
